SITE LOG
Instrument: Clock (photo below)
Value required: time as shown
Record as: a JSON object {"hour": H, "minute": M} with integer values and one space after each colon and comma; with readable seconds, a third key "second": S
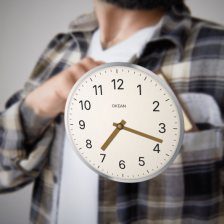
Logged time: {"hour": 7, "minute": 18}
